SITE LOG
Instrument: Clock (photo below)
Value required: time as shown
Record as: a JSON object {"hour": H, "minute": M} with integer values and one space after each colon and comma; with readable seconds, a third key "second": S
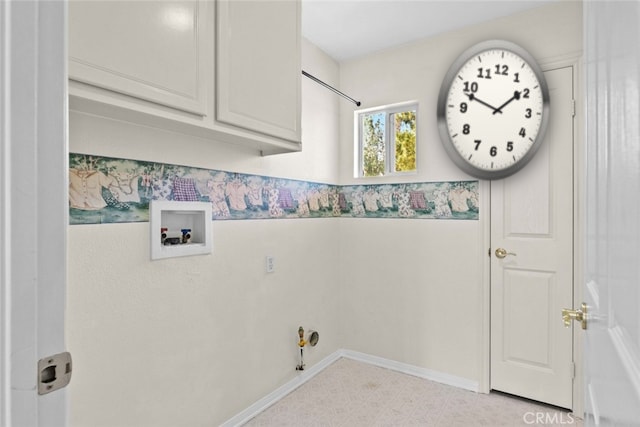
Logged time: {"hour": 1, "minute": 48}
